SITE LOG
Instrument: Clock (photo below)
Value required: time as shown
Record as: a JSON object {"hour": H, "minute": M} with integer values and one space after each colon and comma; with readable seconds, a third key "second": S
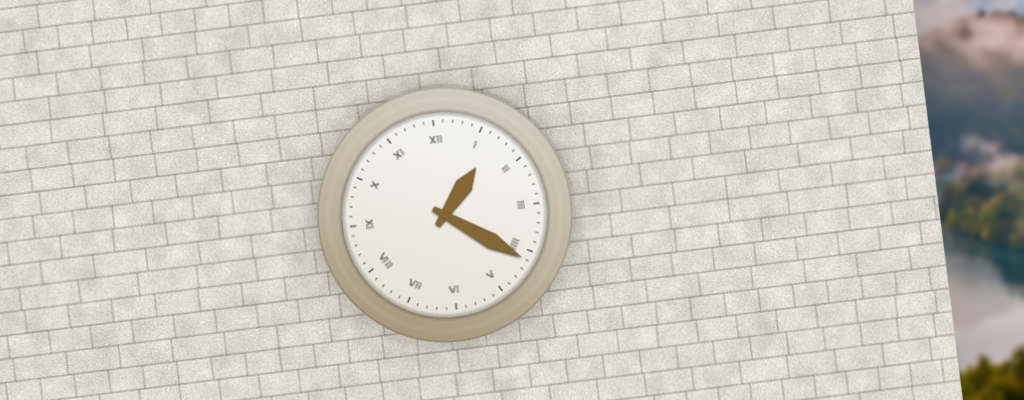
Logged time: {"hour": 1, "minute": 21}
